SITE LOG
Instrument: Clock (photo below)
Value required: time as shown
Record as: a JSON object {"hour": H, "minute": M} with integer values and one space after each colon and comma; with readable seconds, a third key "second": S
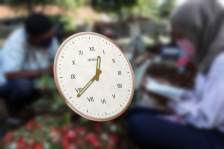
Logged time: {"hour": 12, "minute": 39}
